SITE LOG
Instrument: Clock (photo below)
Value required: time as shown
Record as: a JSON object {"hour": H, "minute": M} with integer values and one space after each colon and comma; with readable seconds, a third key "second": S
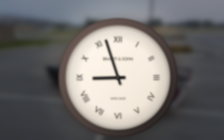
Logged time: {"hour": 8, "minute": 57}
